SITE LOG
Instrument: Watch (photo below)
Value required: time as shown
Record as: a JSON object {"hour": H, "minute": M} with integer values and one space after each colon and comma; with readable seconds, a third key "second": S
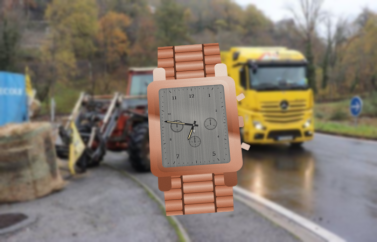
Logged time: {"hour": 6, "minute": 47}
